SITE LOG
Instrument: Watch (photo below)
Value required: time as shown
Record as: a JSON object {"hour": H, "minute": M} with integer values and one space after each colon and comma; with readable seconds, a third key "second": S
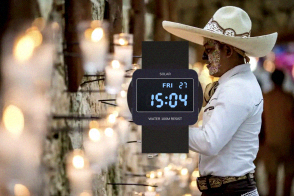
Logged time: {"hour": 15, "minute": 4}
